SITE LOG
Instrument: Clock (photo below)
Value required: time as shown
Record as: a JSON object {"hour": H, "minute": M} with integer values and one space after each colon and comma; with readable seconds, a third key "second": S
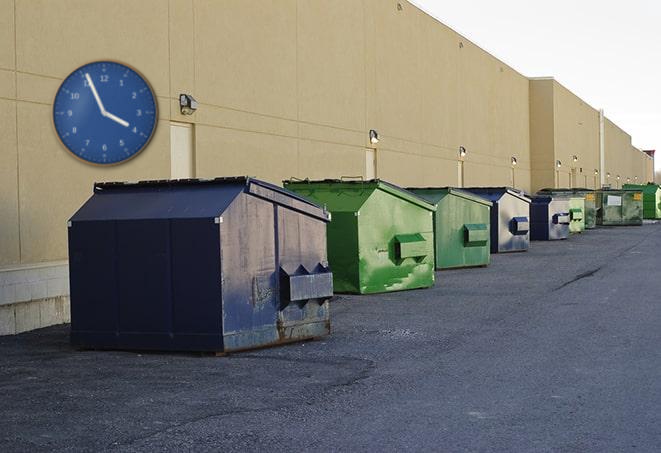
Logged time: {"hour": 3, "minute": 56}
